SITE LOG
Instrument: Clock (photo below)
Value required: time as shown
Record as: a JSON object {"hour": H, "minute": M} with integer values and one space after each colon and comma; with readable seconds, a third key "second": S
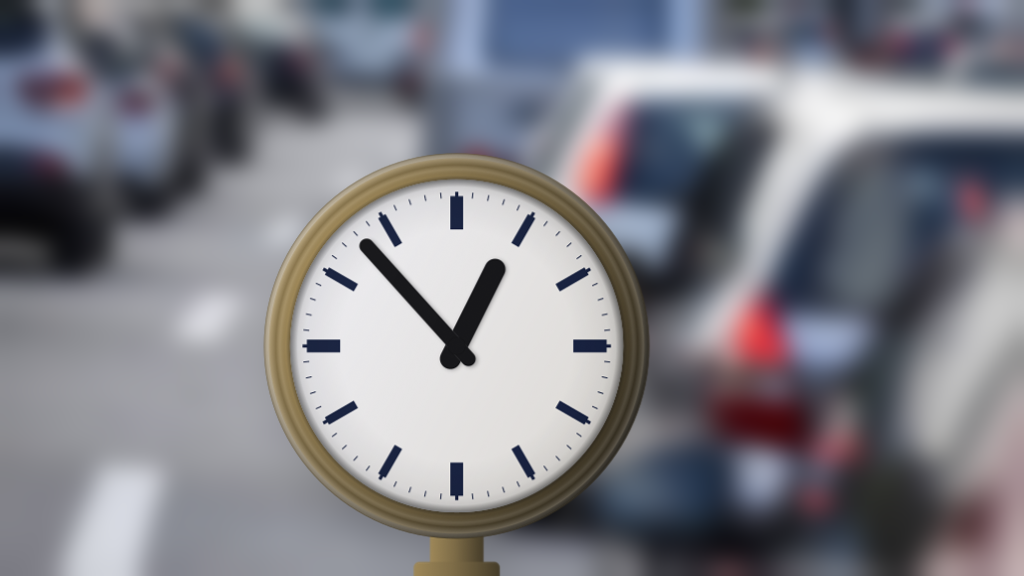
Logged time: {"hour": 12, "minute": 53}
